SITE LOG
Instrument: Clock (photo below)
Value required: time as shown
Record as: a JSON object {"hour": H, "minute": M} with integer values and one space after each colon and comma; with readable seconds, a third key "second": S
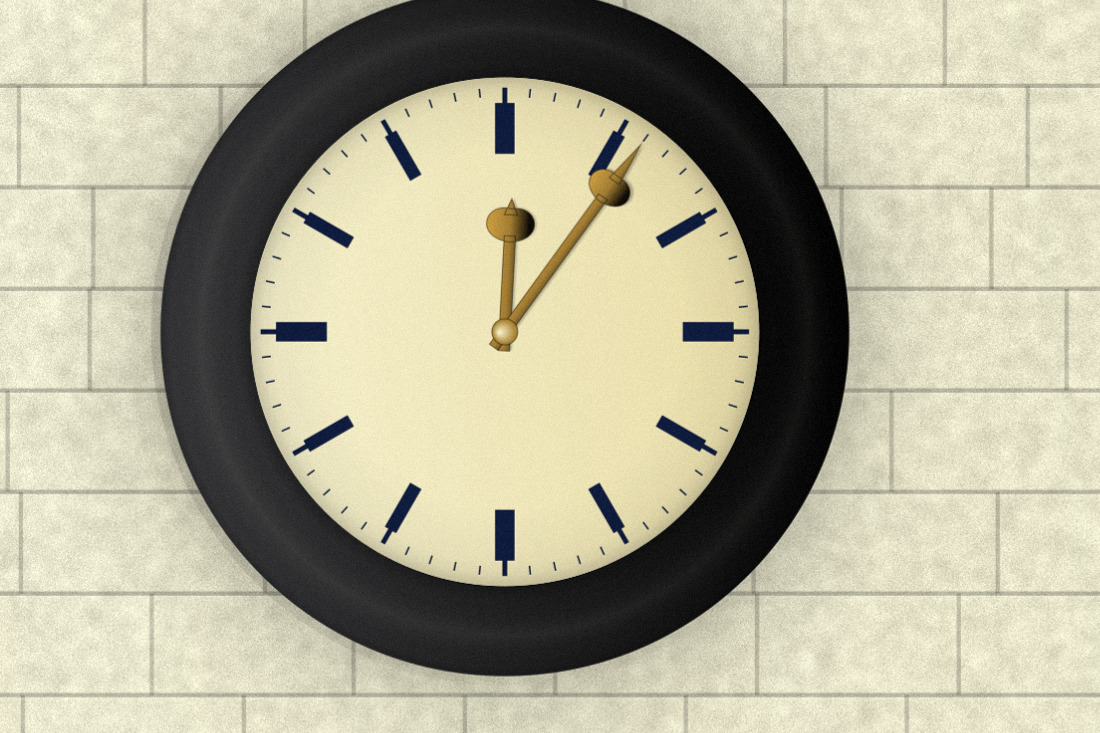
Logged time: {"hour": 12, "minute": 6}
